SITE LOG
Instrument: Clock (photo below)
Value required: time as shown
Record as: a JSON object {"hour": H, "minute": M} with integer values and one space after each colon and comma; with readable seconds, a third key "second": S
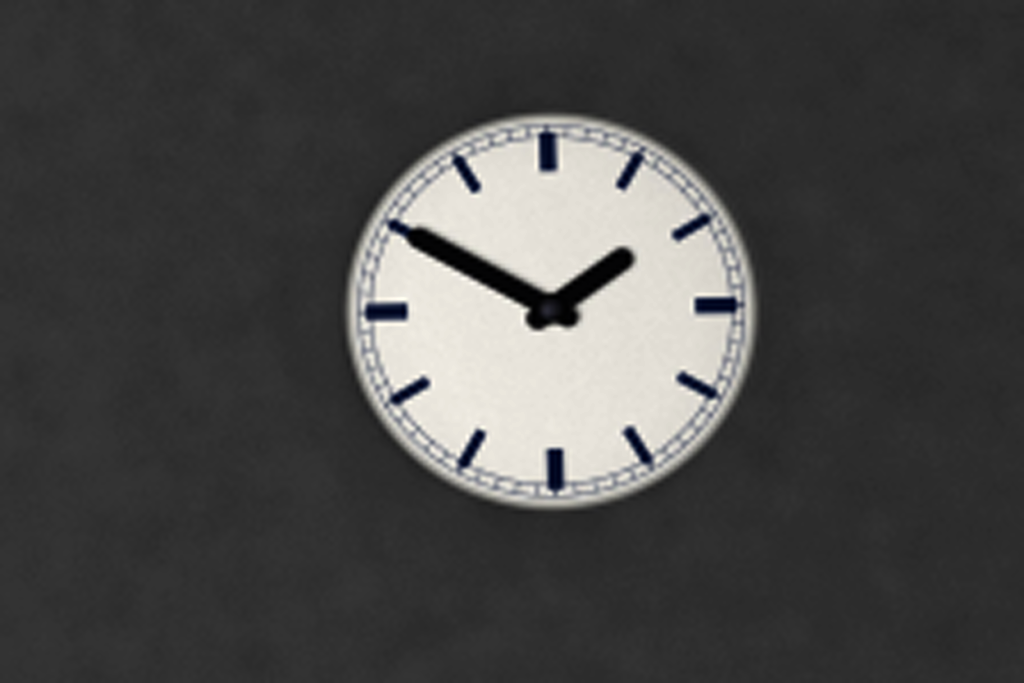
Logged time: {"hour": 1, "minute": 50}
